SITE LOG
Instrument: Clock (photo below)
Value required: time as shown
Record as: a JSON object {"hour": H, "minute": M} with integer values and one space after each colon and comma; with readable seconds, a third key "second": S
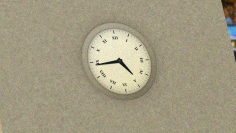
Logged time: {"hour": 4, "minute": 44}
